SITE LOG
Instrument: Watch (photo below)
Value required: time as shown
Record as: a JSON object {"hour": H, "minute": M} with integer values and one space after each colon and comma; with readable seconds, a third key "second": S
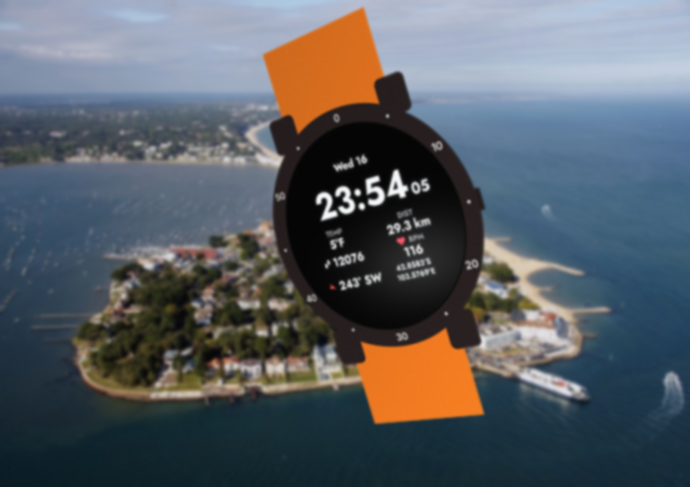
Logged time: {"hour": 23, "minute": 54, "second": 5}
